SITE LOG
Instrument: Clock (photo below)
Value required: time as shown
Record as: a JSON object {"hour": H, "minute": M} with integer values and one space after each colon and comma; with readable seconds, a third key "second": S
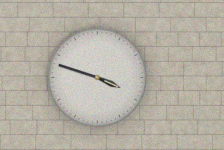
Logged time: {"hour": 3, "minute": 48}
